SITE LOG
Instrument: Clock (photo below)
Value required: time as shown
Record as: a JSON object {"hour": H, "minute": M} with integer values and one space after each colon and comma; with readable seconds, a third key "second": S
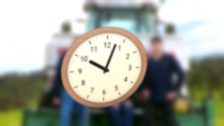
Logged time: {"hour": 10, "minute": 3}
